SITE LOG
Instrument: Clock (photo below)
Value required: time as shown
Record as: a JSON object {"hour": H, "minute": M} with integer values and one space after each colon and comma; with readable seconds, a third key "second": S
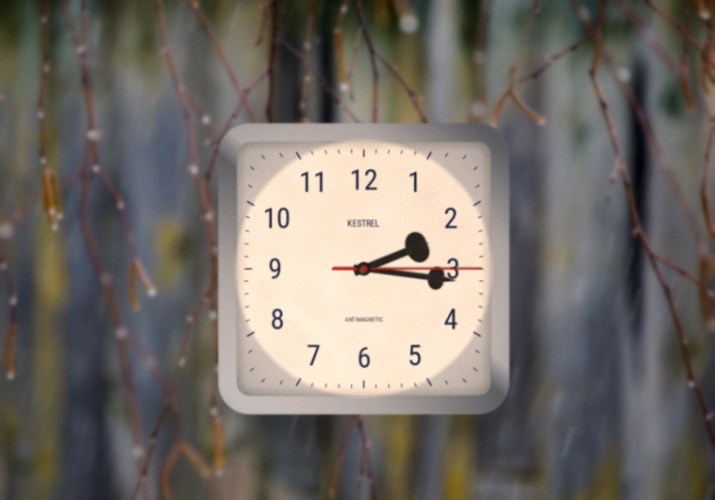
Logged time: {"hour": 2, "minute": 16, "second": 15}
